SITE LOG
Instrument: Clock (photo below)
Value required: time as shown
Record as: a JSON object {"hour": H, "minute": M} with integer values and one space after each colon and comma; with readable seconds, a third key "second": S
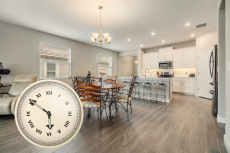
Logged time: {"hour": 5, "minute": 51}
